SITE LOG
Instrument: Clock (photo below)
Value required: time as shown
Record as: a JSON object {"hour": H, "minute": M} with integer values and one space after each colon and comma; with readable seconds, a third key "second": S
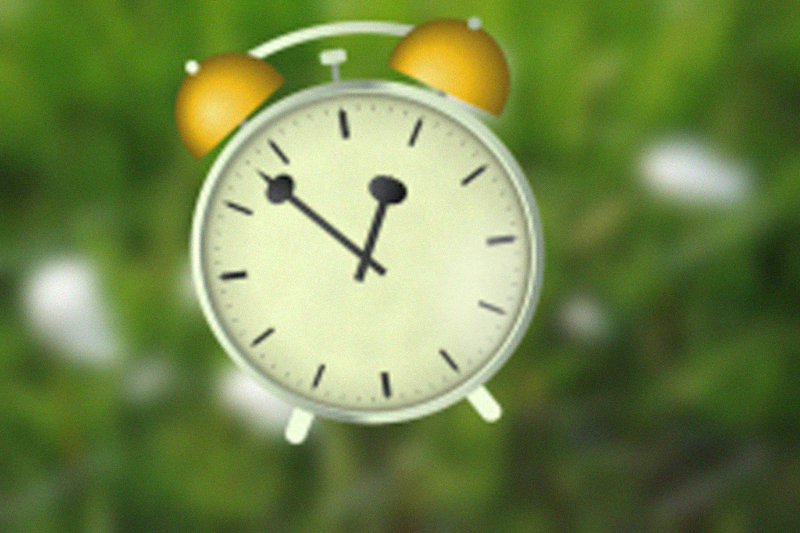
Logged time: {"hour": 12, "minute": 53}
